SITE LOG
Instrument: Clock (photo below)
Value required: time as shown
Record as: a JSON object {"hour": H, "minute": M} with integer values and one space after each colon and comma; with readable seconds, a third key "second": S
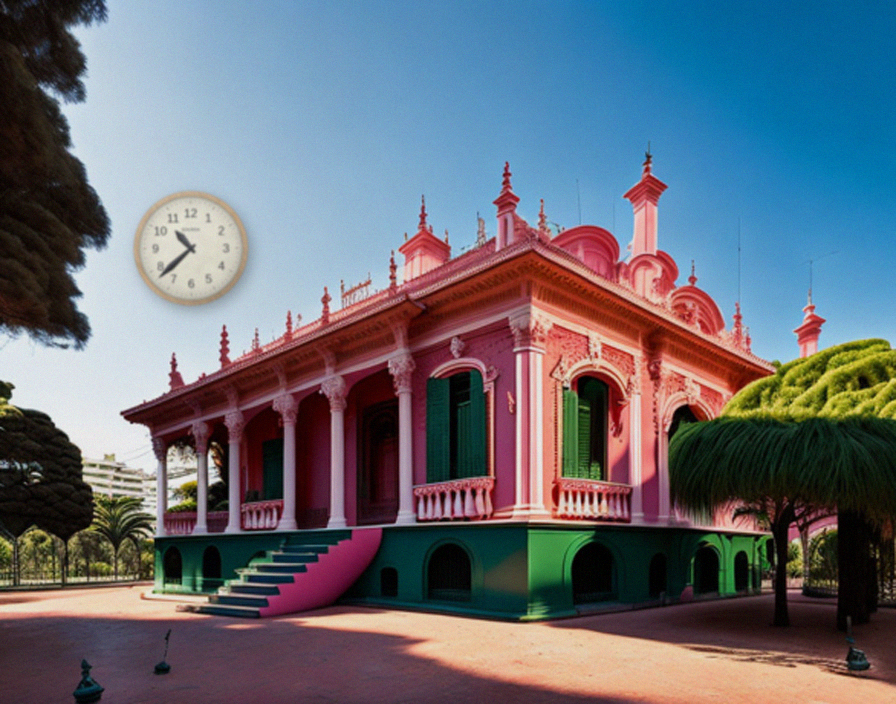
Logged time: {"hour": 10, "minute": 38}
